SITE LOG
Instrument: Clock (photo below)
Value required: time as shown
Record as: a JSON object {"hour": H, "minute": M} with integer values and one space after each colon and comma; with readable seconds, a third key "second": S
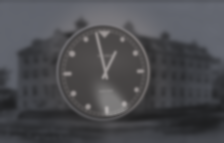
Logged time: {"hour": 12, "minute": 58}
